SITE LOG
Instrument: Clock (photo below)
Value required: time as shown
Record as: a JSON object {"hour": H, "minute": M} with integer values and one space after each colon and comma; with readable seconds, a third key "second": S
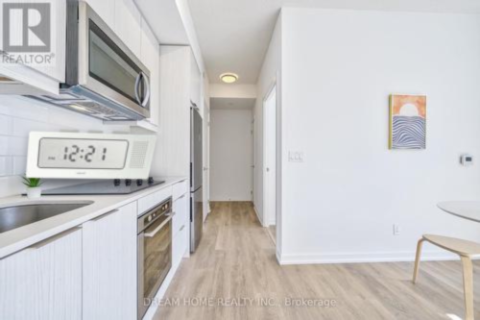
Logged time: {"hour": 12, "minute": 21}
